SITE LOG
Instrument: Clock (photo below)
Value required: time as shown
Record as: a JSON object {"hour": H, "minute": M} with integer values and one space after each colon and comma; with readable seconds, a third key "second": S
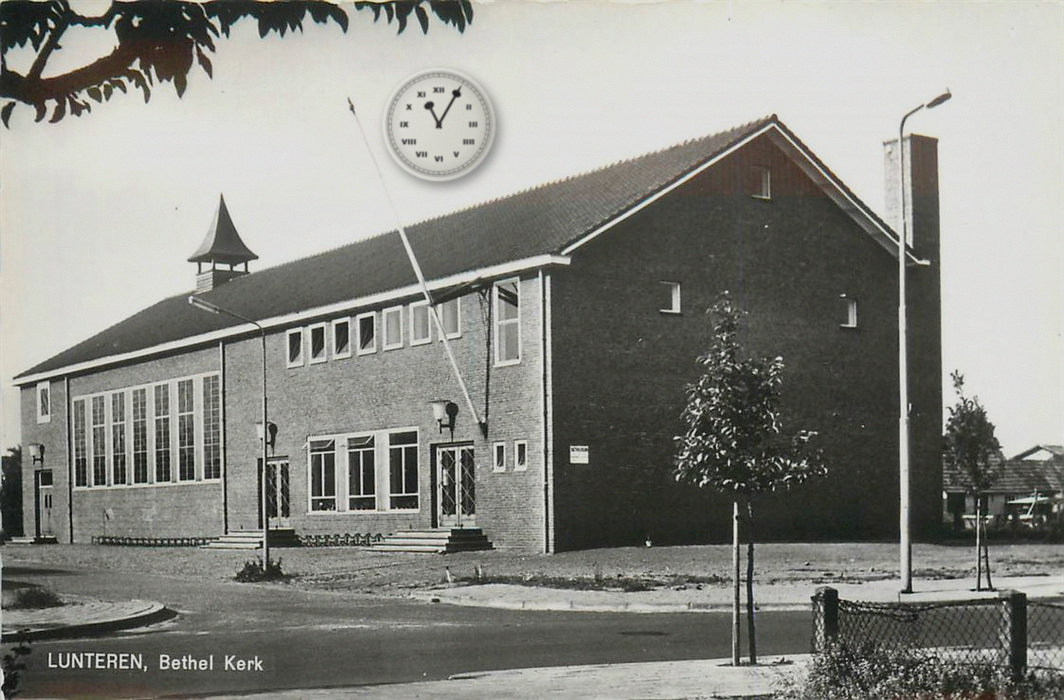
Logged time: {"hour": 11, "minute": 5}
